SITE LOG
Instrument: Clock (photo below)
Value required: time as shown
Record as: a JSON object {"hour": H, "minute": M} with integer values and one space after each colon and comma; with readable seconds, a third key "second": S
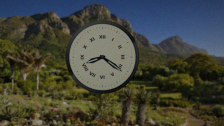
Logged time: {"hour": 8, "minute": 21}
